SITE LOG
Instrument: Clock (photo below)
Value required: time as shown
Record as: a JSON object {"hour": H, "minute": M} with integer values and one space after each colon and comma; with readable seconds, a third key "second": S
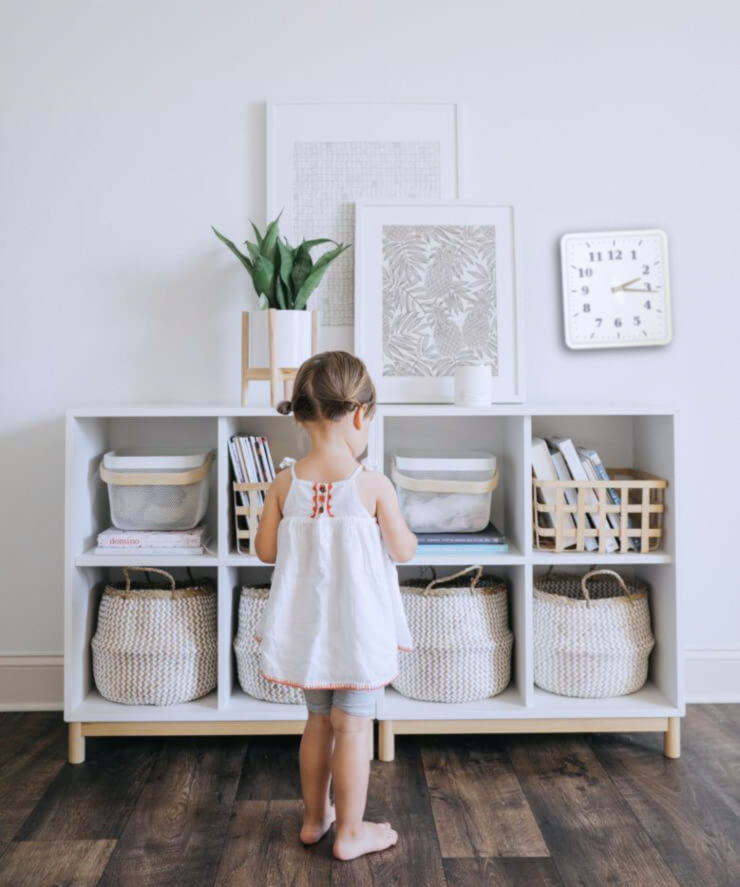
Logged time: {"hour": 2, "minute": 16}
